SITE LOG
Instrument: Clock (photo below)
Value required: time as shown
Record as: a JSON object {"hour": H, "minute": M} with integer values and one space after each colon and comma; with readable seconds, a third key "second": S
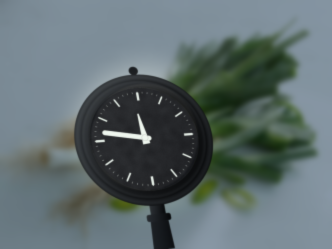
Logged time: {"hour": 11, "minute": 47}
